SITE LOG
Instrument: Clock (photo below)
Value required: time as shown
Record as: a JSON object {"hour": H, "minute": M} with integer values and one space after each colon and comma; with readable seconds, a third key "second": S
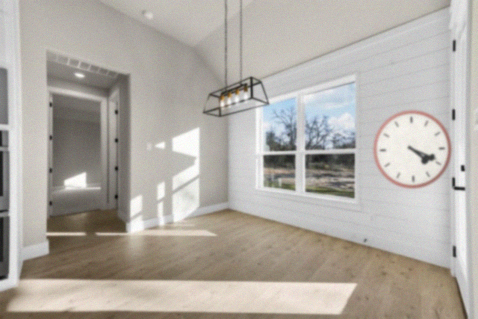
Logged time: {"hour": 4, "minute": 19}
